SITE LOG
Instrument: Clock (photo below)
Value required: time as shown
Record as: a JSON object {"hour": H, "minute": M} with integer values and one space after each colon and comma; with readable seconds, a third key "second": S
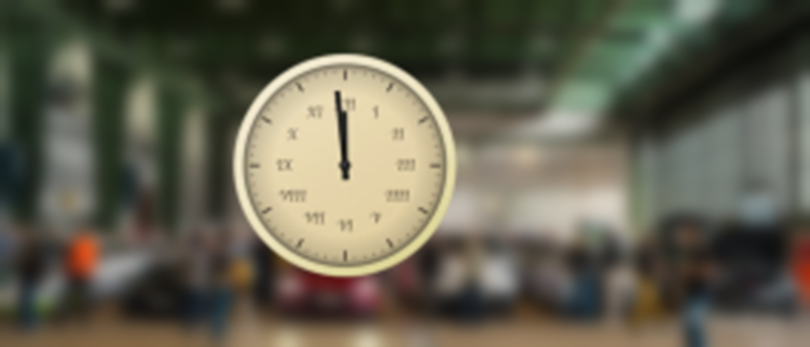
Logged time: {"hour": 11, "minute": 59}
